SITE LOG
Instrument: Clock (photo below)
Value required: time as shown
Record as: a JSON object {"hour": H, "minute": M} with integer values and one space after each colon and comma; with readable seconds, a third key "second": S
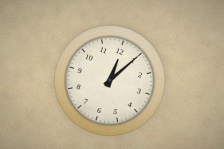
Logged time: {"hour": 12, "minute": 5}
